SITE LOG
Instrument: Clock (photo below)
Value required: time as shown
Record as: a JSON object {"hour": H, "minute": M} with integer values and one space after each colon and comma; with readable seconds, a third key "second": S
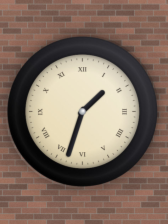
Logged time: {"hour": 1, "minute": 33}
